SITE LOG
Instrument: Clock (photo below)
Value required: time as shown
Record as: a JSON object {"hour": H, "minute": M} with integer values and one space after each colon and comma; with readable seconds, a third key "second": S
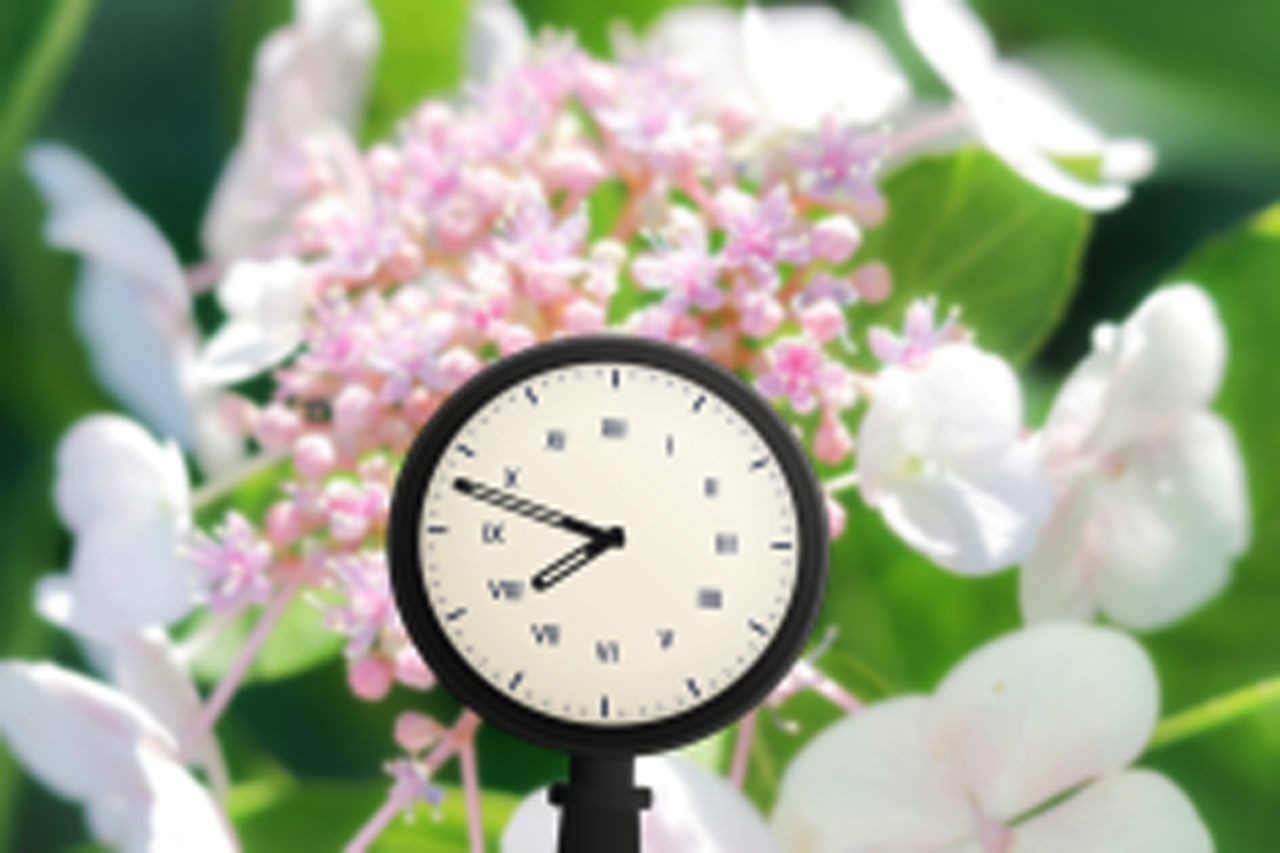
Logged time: {"hour": 7, "minute": 48}
